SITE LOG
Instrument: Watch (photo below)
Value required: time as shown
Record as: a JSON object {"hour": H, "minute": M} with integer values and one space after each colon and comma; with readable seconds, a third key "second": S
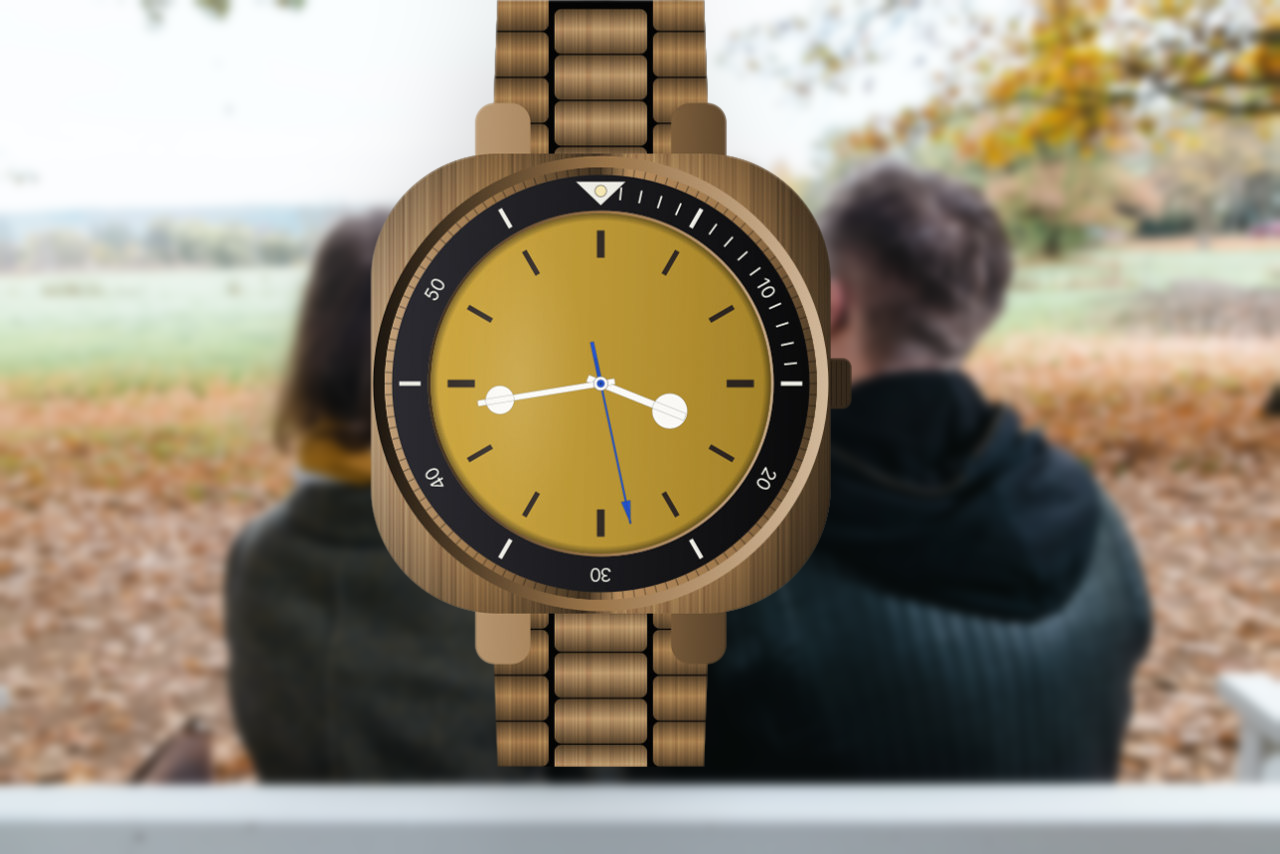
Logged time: {"hour": 3, "minute": 43, "second": 28}
